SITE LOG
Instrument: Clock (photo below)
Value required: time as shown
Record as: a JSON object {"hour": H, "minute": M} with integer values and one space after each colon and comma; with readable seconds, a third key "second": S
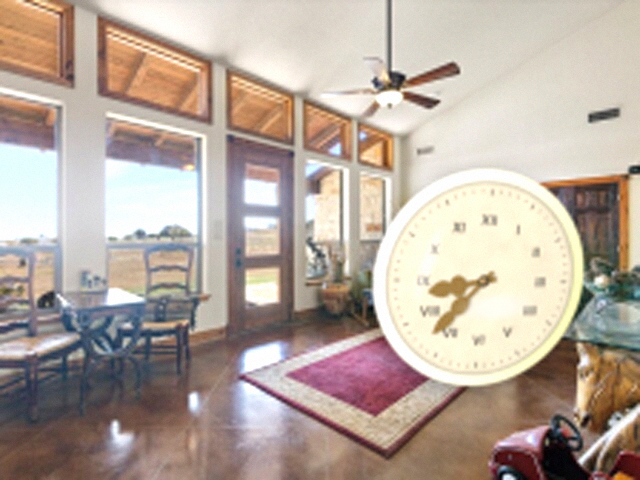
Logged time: {"hour": 8, "minute": 37}
